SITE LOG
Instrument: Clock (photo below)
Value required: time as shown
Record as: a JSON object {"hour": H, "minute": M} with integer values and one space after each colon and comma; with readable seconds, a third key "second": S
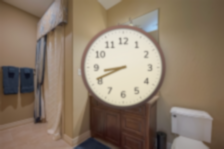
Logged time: {"hour": 8, "minute": 41}
